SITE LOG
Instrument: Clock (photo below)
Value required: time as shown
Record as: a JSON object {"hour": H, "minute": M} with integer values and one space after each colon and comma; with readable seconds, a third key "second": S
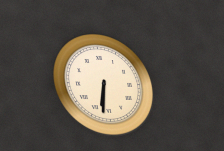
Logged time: {"hour": 6, "minute": 32}
